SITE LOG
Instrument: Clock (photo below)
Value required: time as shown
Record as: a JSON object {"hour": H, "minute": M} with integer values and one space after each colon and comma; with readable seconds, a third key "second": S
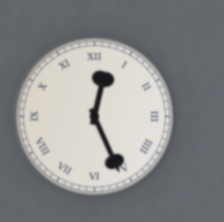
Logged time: {"hour": 12, "minute": 26}
